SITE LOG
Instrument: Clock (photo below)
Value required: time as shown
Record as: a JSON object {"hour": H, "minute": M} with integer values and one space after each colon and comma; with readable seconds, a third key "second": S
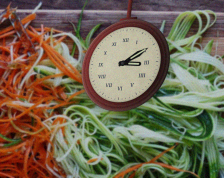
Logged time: {"hour": 3, "minute": 10}
